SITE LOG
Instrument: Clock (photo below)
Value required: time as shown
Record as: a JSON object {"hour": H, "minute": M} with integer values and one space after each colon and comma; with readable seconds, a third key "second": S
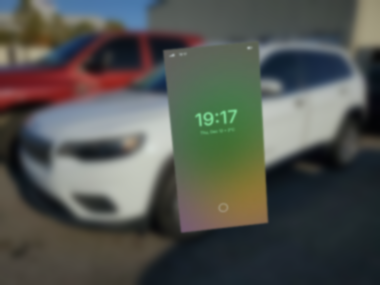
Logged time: {"hour": 19, "minute": 17}
